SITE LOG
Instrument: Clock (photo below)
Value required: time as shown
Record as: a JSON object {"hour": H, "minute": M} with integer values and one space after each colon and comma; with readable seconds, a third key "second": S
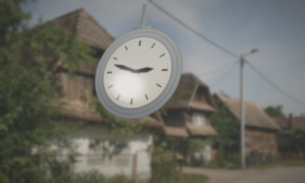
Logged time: {"hour": 2, "minute": 48}
